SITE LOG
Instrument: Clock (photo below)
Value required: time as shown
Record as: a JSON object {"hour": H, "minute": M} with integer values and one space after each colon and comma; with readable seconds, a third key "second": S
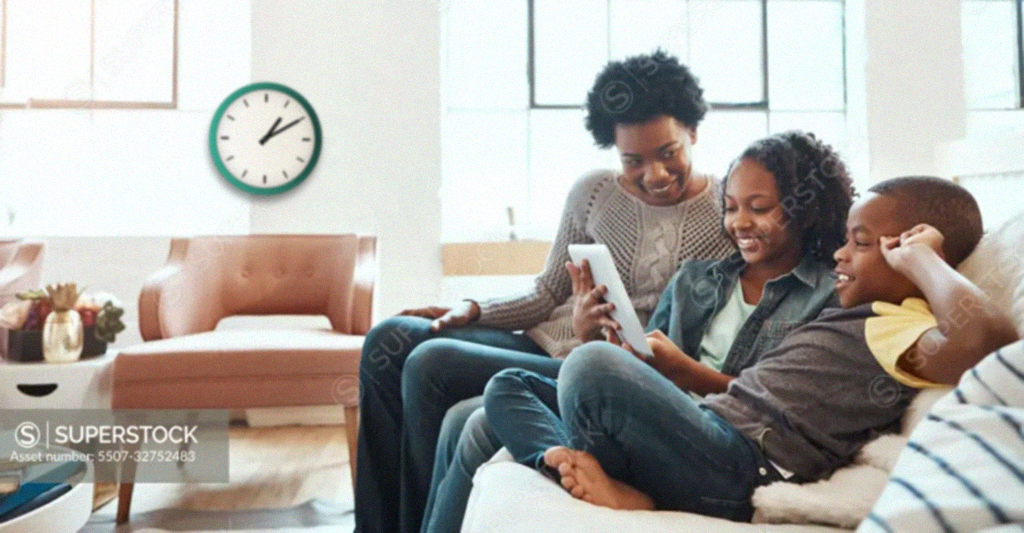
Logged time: {"hour": 1, "minute": 10}
